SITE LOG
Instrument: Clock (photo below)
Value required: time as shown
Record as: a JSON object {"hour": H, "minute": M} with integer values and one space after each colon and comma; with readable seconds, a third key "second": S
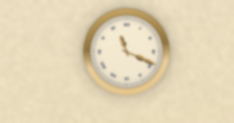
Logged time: {"hour": 11, "minute": 19}
